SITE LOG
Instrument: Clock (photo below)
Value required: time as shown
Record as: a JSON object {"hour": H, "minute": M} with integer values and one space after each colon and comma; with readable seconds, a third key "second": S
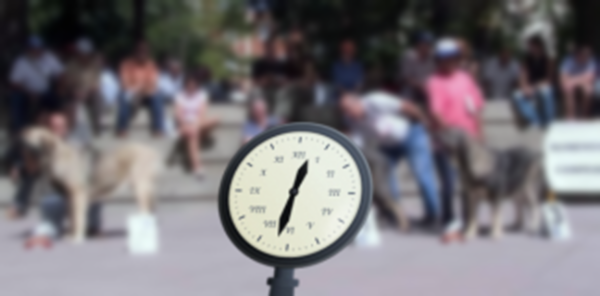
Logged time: {"hour": 12, "minute": 32}
